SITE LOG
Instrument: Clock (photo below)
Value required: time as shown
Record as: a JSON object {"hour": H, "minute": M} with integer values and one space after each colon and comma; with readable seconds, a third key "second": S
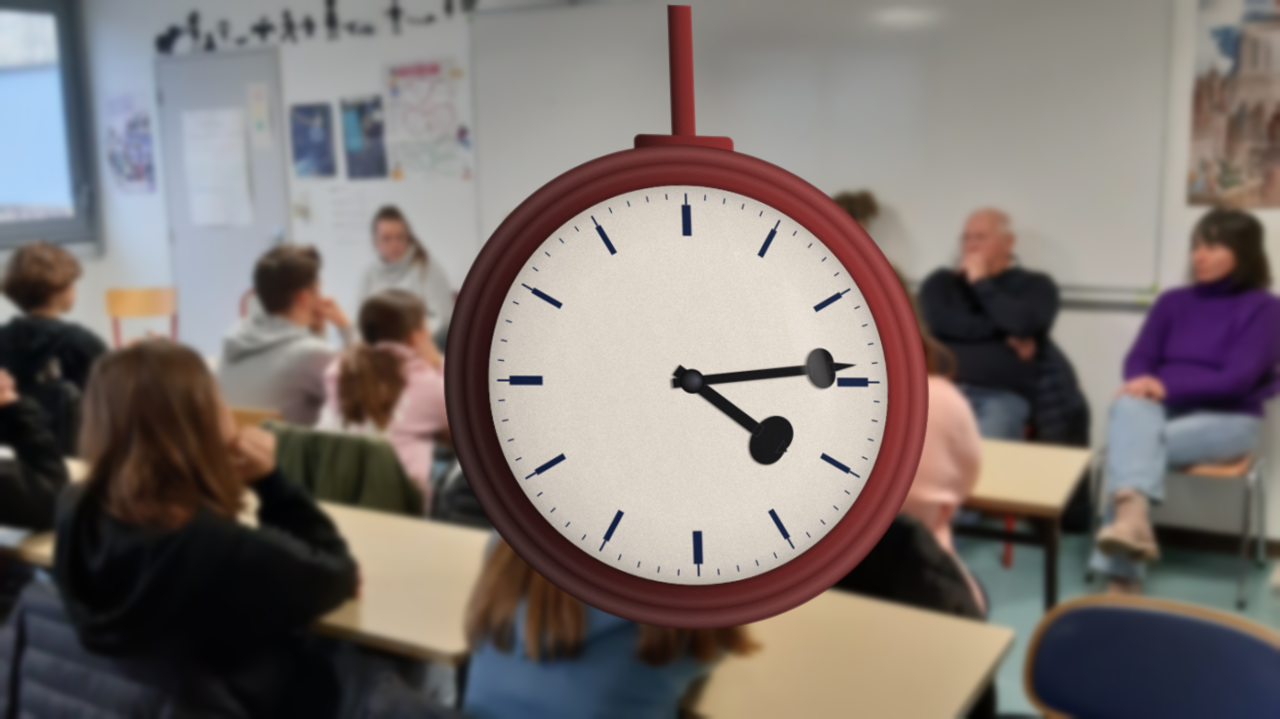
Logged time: {"hour": 4, "minute": 14}
